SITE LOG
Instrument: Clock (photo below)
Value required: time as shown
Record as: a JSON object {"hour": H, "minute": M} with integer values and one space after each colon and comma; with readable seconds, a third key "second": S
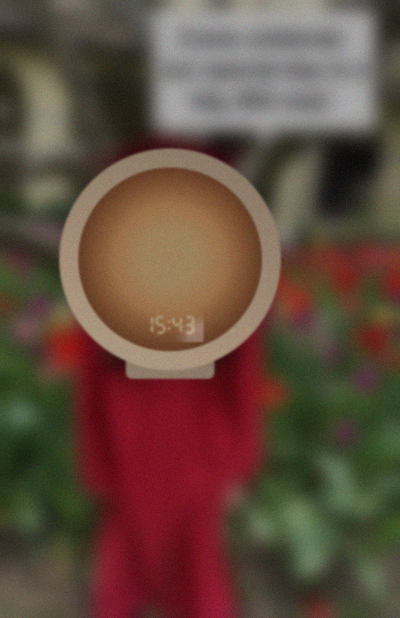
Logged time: {"hour": 15, "minute": 43}
